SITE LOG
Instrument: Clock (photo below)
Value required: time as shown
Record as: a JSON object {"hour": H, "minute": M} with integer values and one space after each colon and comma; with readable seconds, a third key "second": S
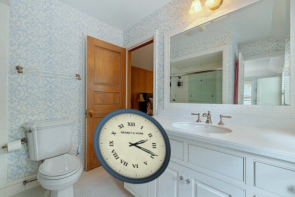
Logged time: {"hour": 2, "minute": 19}
